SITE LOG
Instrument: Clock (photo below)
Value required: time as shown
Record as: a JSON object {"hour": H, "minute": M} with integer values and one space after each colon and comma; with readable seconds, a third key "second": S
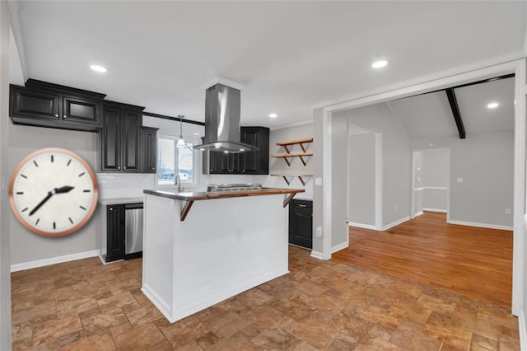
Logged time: {"hour": 2, "minute": 38}
